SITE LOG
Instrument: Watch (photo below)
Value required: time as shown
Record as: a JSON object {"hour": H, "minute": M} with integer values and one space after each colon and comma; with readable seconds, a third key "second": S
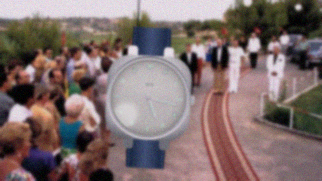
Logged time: {"hour": 5, "minute": 17}
